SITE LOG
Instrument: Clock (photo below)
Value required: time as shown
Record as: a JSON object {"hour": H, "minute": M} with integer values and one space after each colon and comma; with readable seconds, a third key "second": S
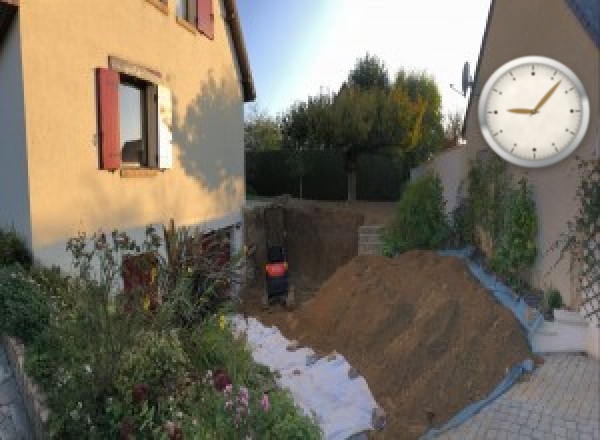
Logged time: {"hour": 9, "minute": 7}
